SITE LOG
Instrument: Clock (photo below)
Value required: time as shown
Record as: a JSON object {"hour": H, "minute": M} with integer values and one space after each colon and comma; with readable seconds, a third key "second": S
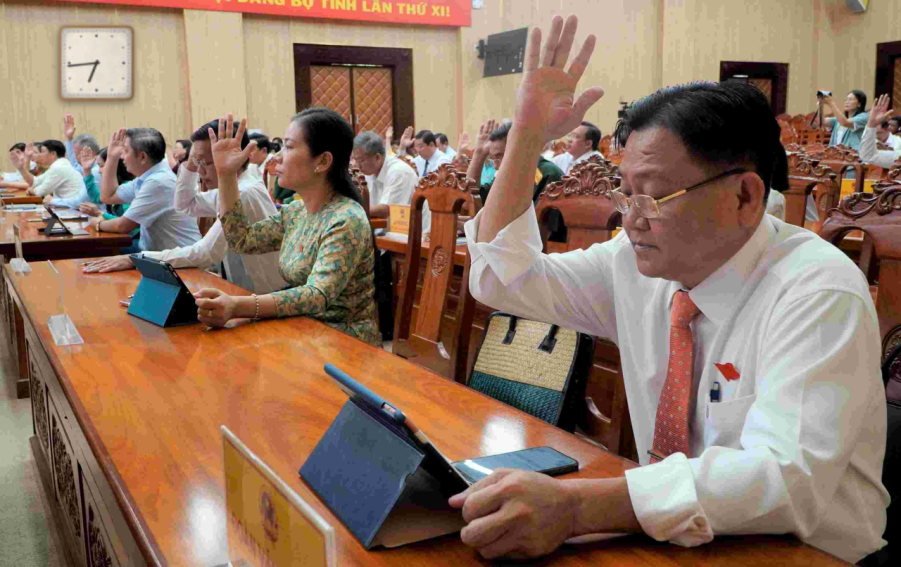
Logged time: {"hour": 6, "minute": 44}
